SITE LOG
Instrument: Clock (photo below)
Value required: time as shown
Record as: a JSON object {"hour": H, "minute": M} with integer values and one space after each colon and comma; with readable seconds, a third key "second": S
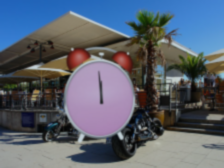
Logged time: {"hour": 11, "minute": 59}
